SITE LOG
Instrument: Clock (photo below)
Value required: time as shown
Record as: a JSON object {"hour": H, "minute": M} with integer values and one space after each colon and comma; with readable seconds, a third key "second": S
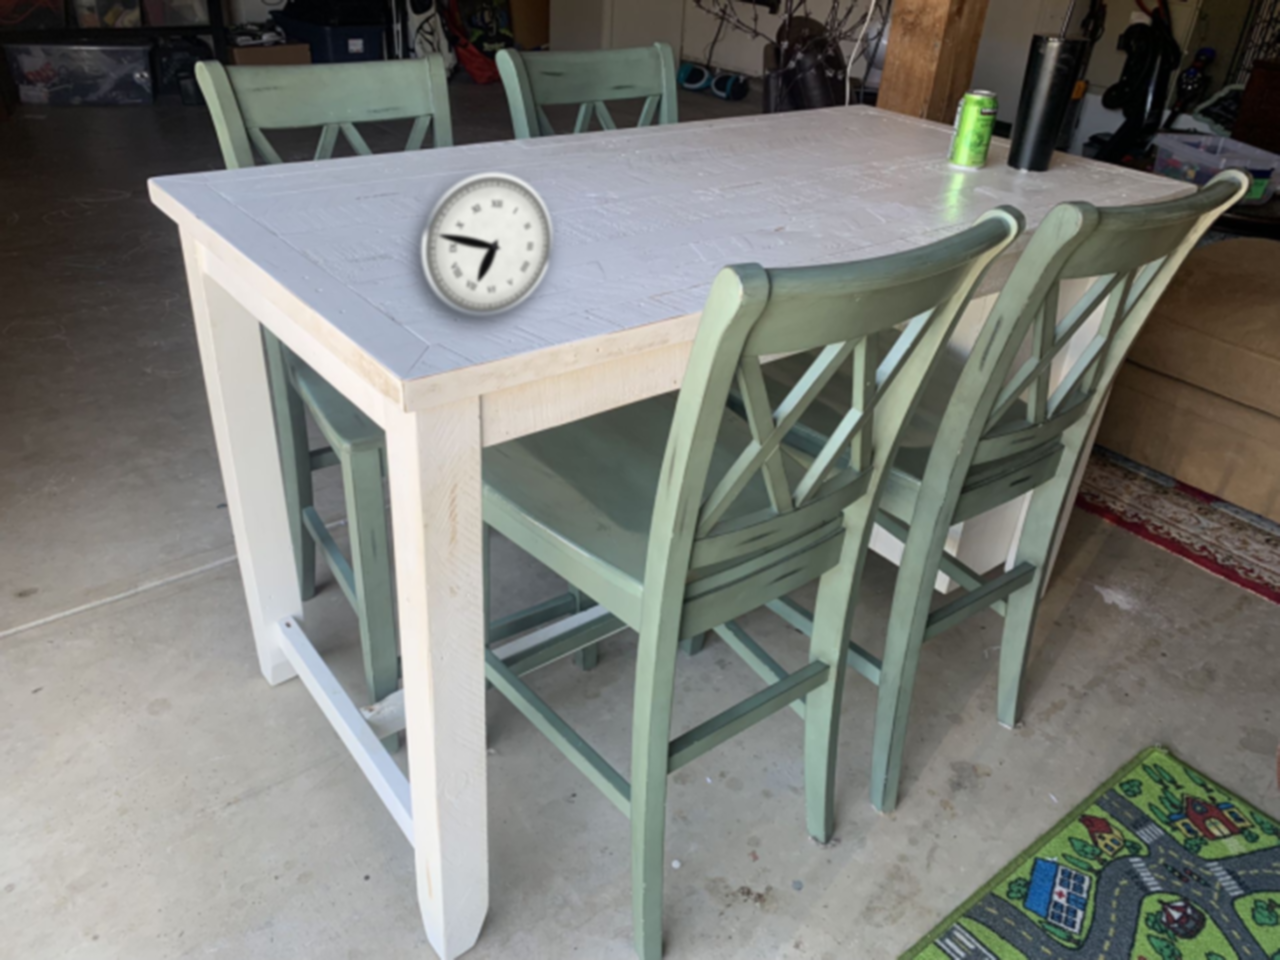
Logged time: {"hour": 6, "minute": 47}
